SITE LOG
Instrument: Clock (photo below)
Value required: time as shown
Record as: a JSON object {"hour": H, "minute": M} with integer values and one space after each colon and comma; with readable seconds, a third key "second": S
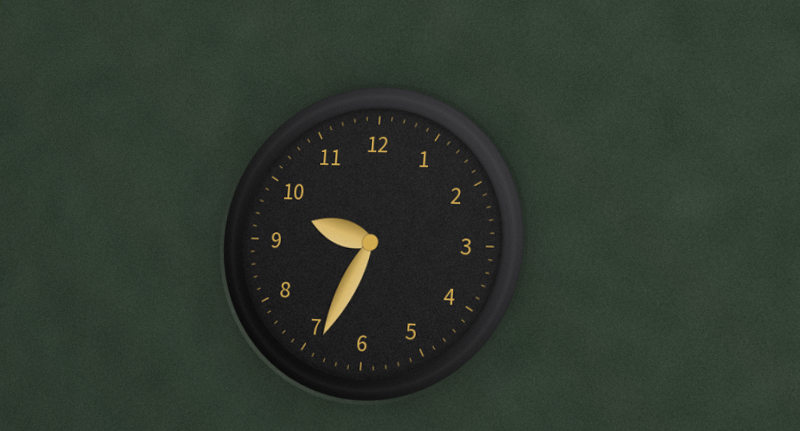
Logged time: {"hour": 9, "minute": 34}
